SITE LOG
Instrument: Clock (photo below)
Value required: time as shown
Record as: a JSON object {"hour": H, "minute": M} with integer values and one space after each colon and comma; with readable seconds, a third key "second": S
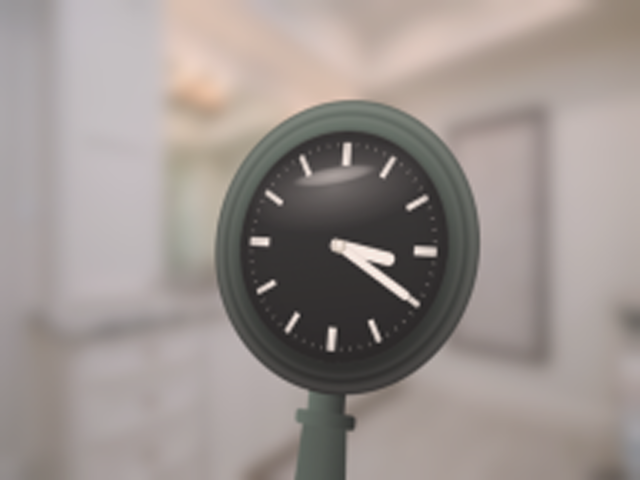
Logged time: {"hour": 3, "minute": 20}
